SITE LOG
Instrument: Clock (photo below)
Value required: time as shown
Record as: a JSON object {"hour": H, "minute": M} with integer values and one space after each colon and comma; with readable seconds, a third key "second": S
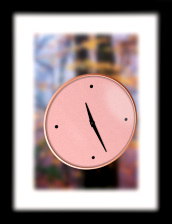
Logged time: {"hour": 11, "minute": 26}
